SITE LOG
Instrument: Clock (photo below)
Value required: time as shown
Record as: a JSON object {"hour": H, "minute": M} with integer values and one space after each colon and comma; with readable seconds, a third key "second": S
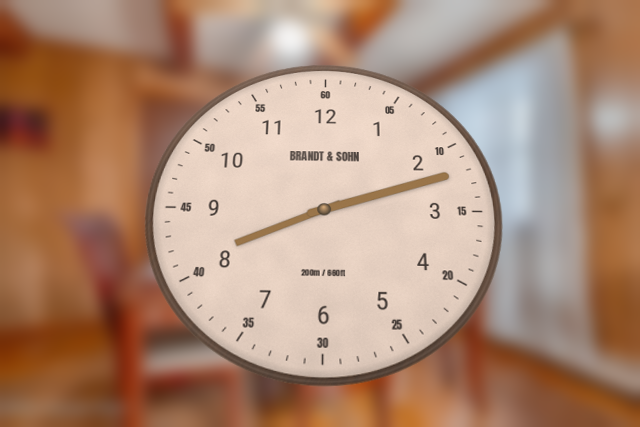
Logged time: {"hour": 8, "minute": 12}
